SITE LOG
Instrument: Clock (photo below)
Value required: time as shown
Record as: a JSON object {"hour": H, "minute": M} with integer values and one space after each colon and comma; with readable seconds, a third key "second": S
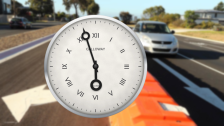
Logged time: {"hour": 5, "minute": 57}
